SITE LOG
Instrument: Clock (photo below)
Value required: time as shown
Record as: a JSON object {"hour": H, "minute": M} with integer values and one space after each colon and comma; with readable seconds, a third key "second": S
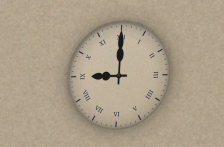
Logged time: {"hour": 9, "minute": 0}
